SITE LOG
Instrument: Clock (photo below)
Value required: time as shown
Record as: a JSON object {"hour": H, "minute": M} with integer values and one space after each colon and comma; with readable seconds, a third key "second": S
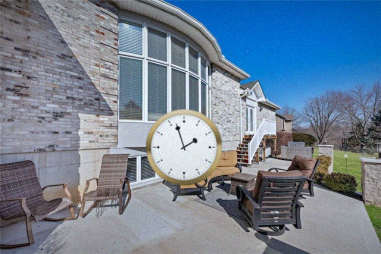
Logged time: {"hour": 1, "minute": 57}
